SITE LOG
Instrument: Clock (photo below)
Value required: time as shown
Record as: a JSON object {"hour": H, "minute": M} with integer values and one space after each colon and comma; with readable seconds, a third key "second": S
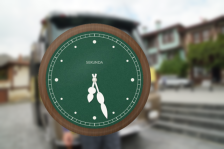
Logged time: {"hour": 6, "minute": 27}
